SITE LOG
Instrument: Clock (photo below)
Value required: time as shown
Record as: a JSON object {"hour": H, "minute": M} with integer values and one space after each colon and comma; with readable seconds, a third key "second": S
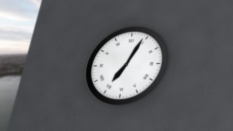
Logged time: {"hour": 7, "minute": 4}
